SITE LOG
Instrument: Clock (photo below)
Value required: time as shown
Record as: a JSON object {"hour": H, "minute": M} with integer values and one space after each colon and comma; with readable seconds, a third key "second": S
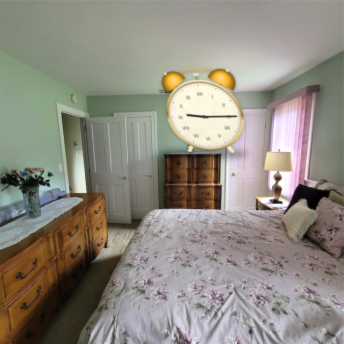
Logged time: {"hour": 9, "minute": 15}
